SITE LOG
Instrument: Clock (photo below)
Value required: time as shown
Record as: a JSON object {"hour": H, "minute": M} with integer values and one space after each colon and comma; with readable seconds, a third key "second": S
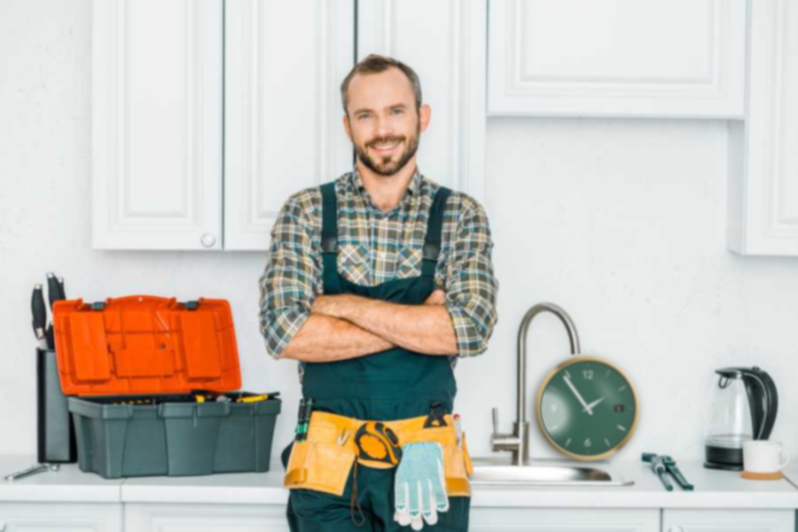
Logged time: {"hour": 1, "minute": 54}
